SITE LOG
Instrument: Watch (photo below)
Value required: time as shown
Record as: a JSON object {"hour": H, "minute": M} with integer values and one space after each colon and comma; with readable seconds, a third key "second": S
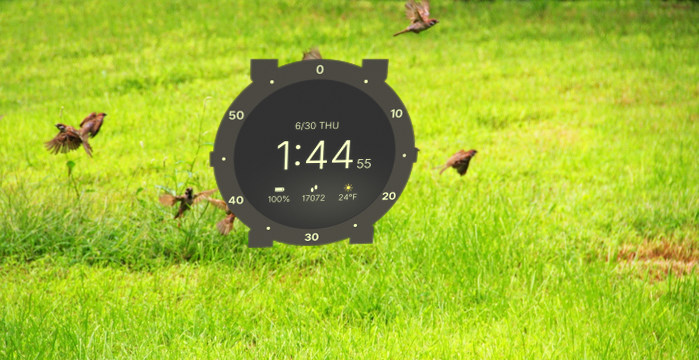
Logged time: {"hour": 1, "minute": 44, "second": 55}
